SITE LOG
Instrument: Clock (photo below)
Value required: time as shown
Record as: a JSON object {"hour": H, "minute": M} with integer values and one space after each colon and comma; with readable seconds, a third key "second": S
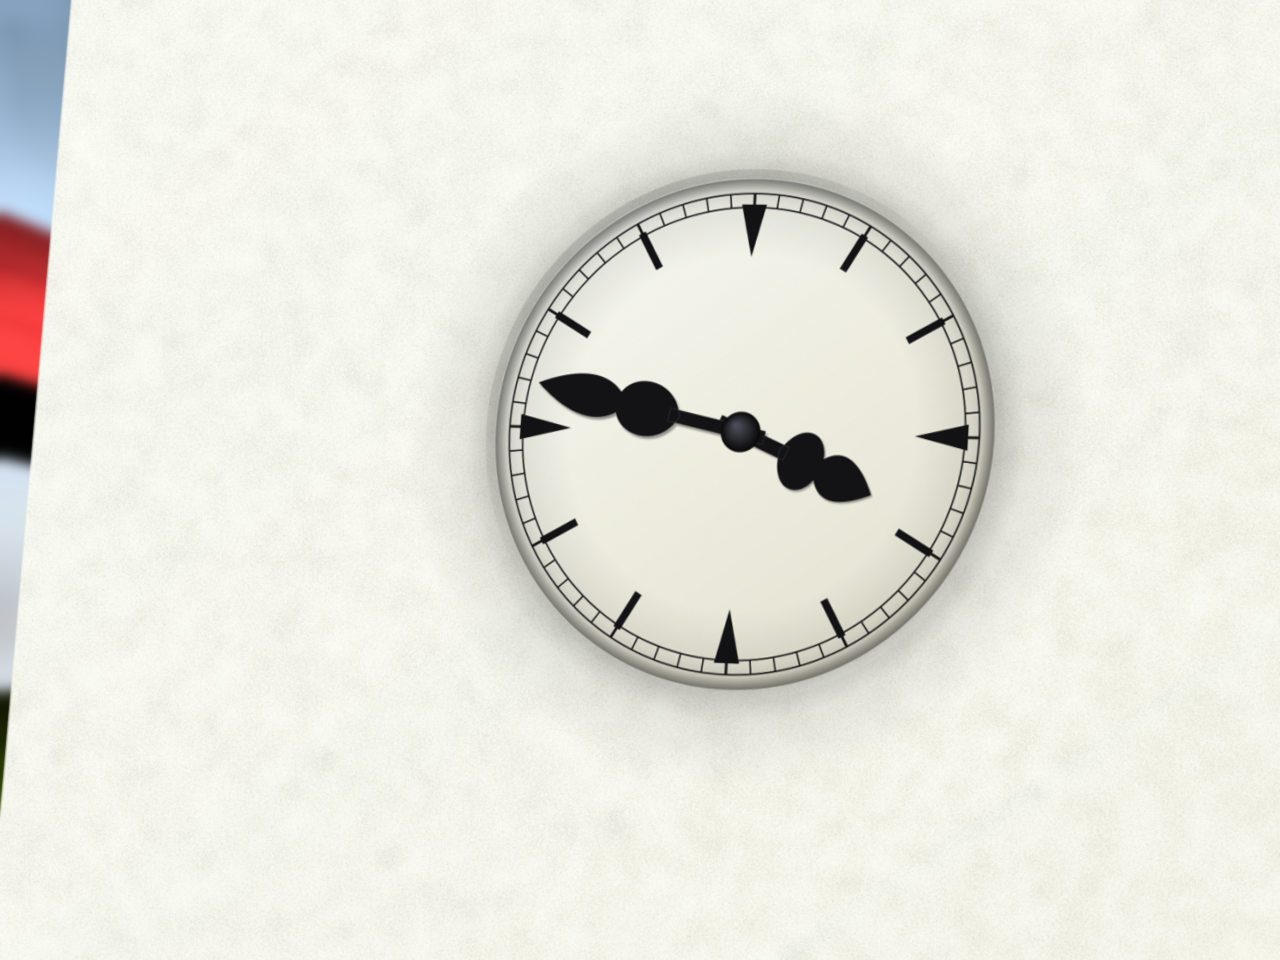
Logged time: {"hour": 3, "minute": 47}
